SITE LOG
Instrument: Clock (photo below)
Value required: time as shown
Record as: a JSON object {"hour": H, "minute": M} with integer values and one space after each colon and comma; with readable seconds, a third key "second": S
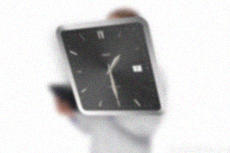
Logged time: {"hour": 1, "minute": 30}
